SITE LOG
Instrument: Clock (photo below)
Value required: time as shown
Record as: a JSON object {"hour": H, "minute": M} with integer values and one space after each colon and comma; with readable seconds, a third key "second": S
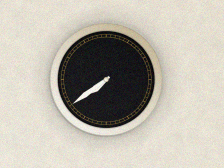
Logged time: {"hour": 7, "minute": 39}
